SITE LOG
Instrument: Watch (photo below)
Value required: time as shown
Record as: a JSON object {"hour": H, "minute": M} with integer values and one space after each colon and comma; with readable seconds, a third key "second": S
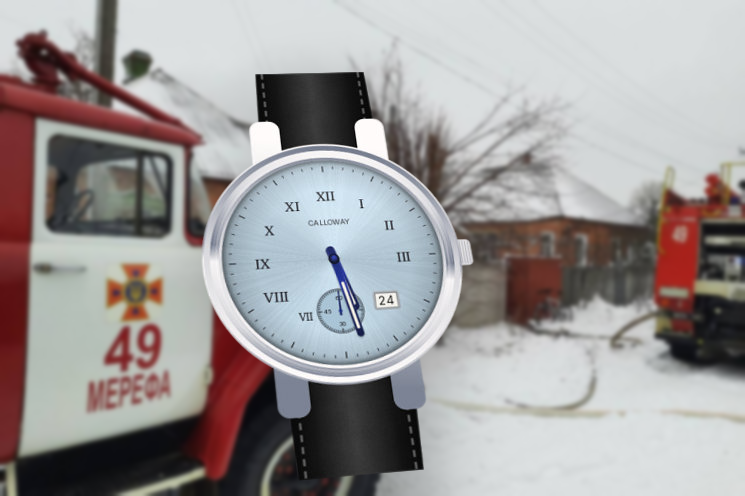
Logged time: {"hour": 5, "minute": 28}
